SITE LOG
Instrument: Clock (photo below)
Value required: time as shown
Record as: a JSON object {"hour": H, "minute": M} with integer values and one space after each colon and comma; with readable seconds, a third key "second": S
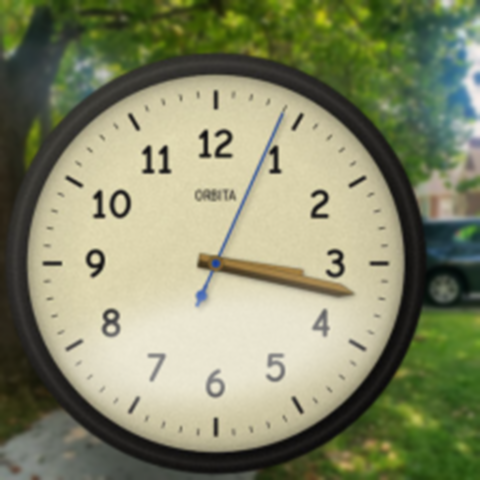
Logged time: {"hour": 3, "minute": 17, "second": 4}
